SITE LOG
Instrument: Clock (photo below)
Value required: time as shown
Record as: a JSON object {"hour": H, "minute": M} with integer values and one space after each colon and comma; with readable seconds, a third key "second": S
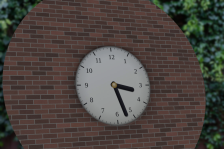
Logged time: {"hour": 3, "minute": 27}
